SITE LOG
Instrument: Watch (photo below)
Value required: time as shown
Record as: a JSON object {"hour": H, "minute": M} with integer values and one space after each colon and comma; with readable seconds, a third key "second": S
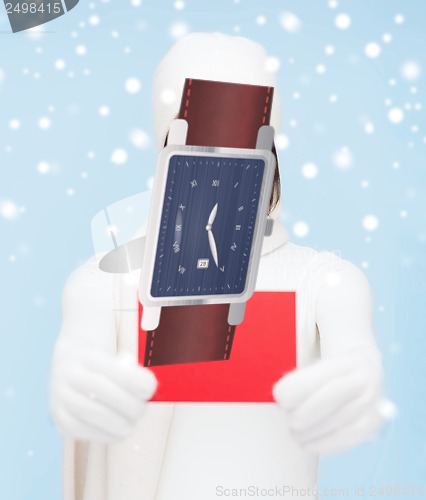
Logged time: {"hour": 12, "minute": 26}
